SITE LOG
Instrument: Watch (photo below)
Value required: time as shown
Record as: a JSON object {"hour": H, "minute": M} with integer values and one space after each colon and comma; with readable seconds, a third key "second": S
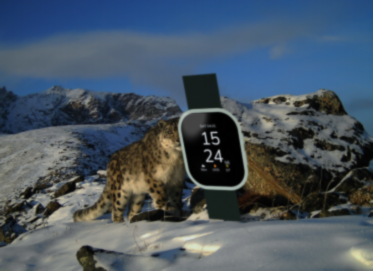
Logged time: {"hour": 15, "minute": 24}
